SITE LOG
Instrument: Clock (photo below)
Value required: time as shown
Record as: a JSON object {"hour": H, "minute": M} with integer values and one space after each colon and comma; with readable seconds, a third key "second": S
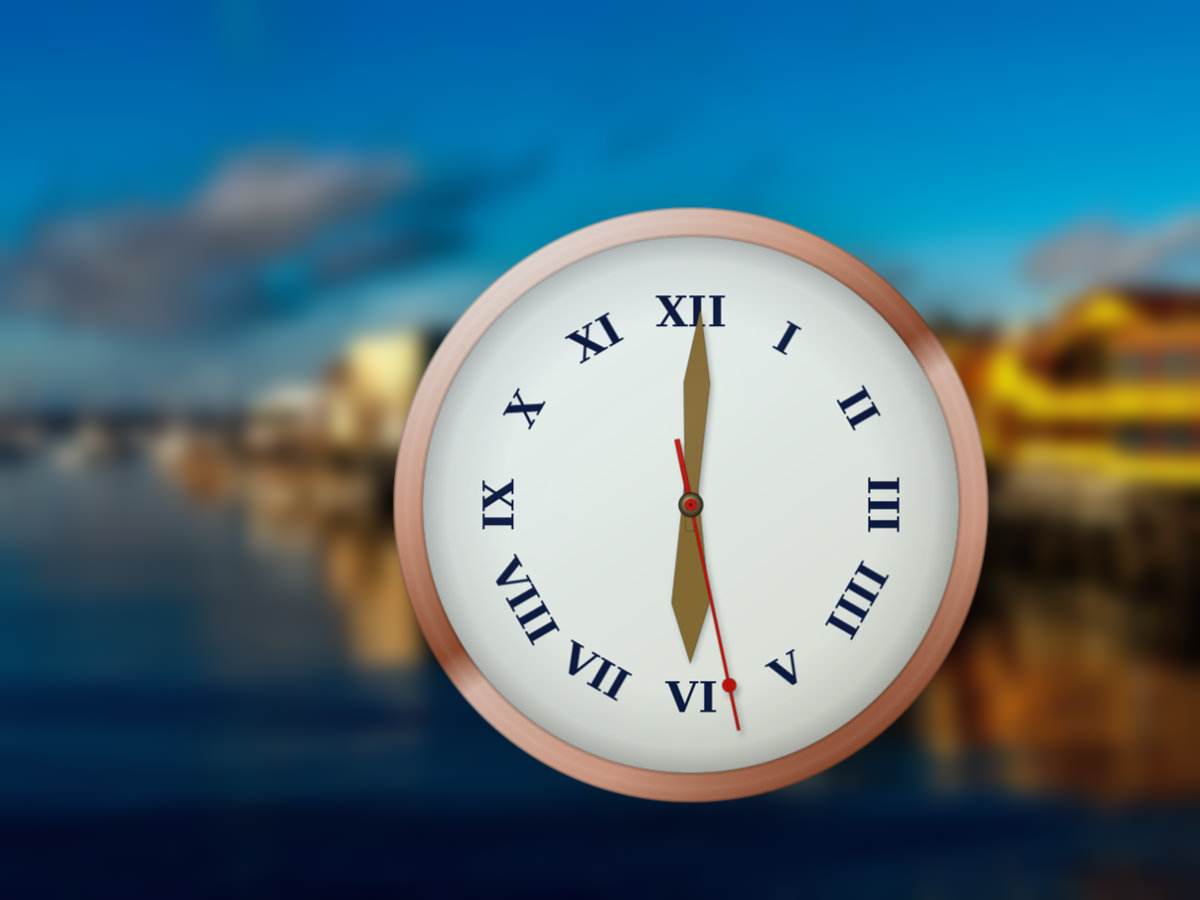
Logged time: {"hour": 6, "minute": 0, "second": 28}
